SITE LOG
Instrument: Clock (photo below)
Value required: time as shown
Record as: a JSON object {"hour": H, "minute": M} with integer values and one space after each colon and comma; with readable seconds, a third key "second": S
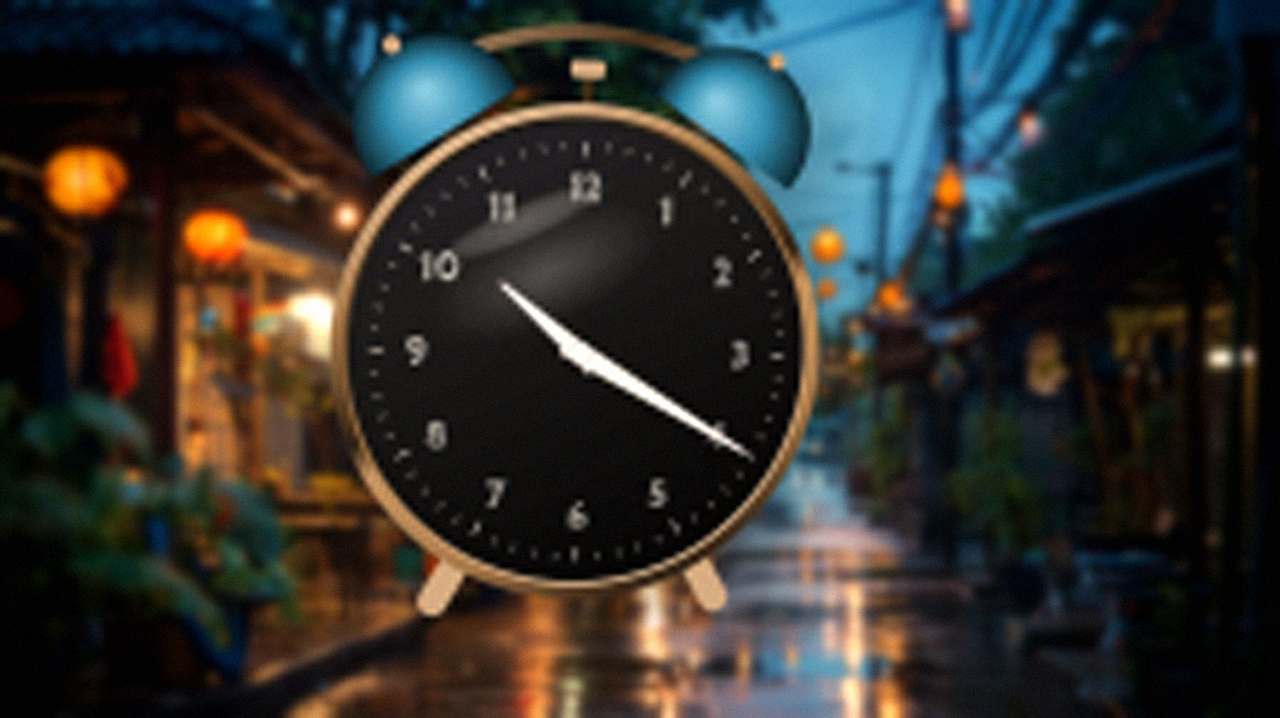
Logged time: {"hour": 10, "minute": 20}
